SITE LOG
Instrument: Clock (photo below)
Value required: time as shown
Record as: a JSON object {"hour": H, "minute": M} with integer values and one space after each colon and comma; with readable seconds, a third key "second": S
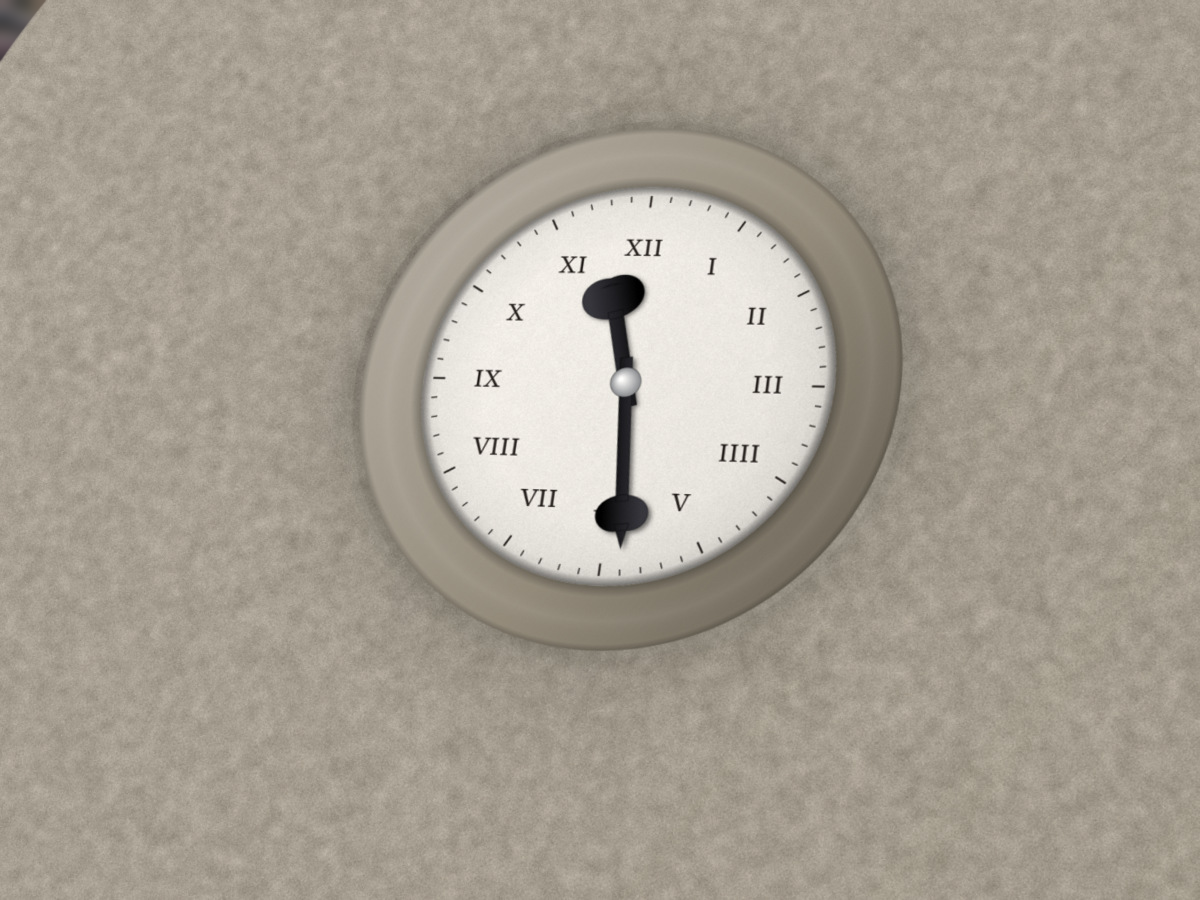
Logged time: {"hour": 11, "minute": 29}
